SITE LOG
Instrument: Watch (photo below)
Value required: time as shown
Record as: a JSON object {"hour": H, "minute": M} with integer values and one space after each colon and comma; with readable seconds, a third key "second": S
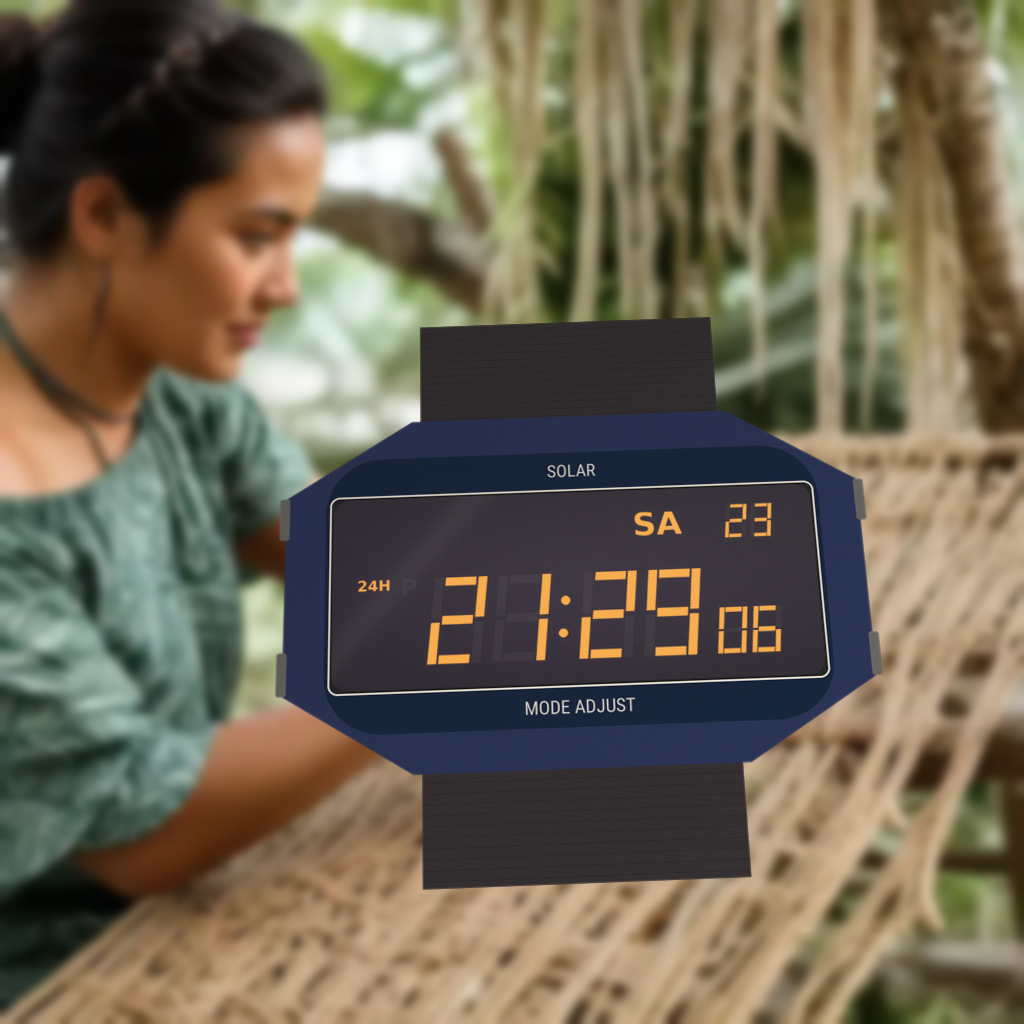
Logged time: {"hour": 21, "minute": 29, "second": 6}
